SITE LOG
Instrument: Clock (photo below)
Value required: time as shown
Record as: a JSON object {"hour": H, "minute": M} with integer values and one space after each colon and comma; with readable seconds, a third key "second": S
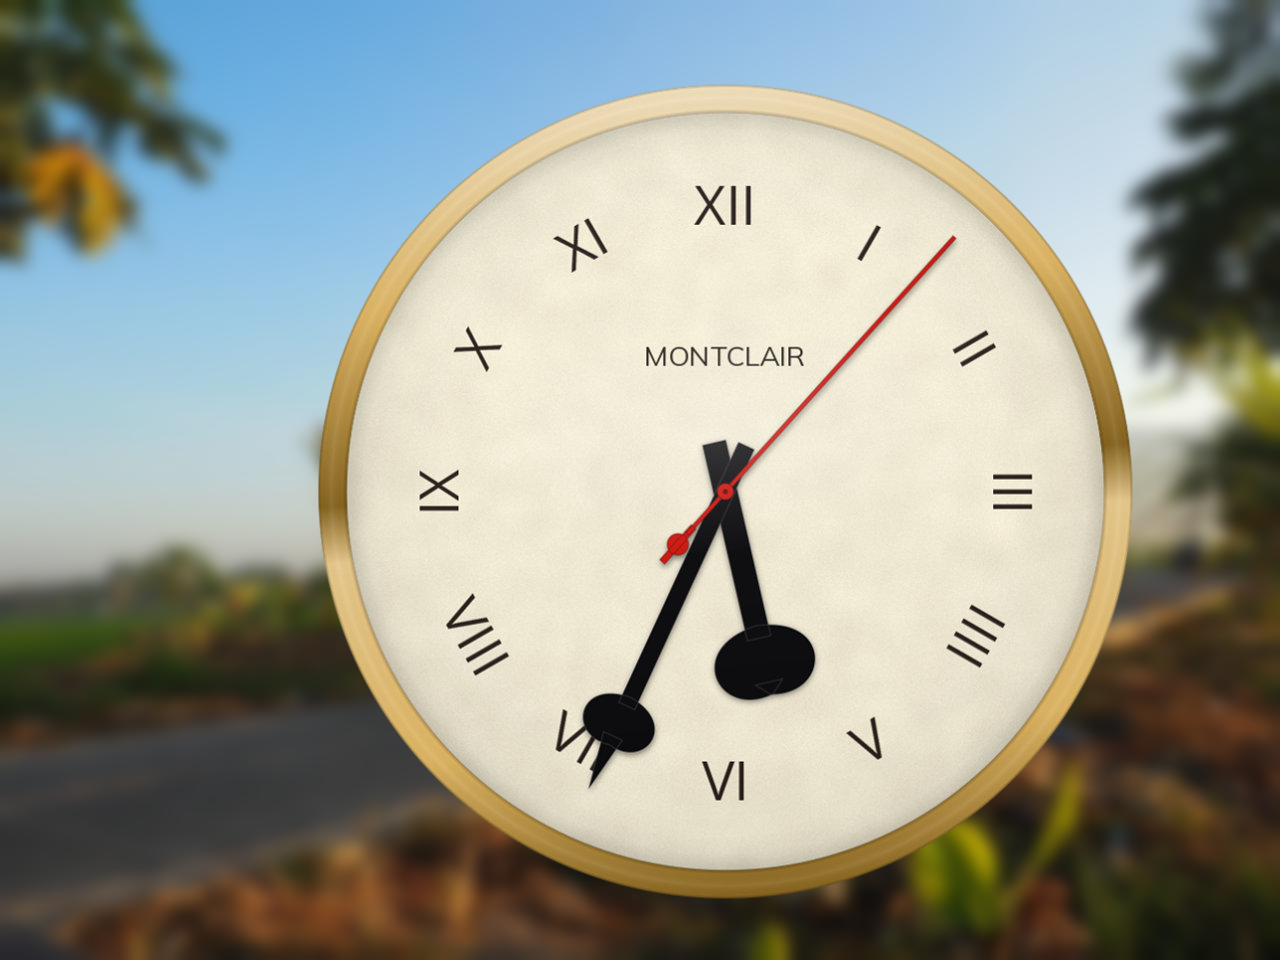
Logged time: {"hour": 5, "minute": 34, "second": 7}
